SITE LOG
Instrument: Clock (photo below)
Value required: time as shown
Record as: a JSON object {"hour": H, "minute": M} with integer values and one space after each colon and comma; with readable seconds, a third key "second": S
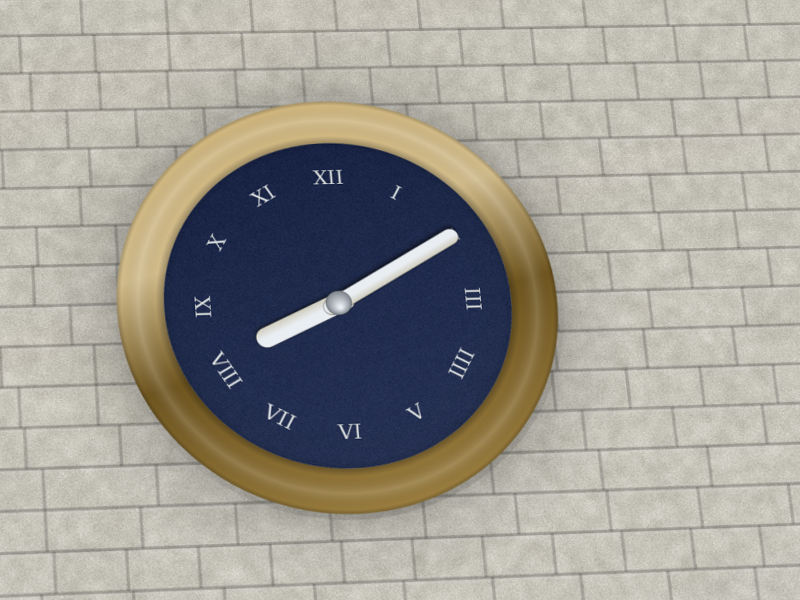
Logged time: {"hour": 8, "minute": 10}
